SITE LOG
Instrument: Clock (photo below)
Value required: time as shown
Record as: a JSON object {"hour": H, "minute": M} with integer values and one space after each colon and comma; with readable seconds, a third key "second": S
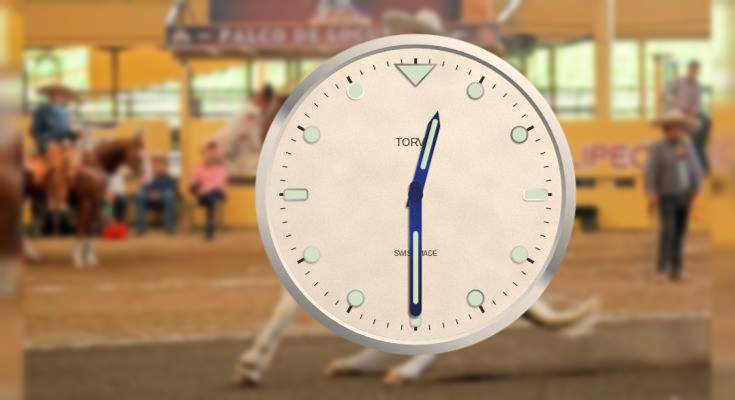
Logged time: {"hour": 12, "minute": 30}
